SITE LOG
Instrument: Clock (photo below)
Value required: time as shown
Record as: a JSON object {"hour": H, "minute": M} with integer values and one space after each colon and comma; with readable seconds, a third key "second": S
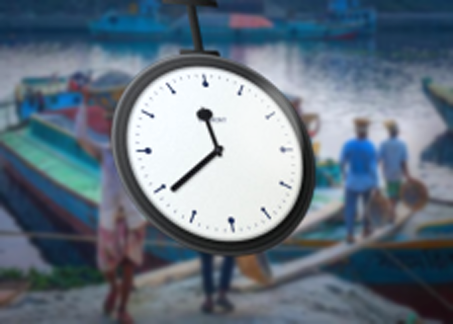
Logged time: {"hour": 11, "minute": 39}
